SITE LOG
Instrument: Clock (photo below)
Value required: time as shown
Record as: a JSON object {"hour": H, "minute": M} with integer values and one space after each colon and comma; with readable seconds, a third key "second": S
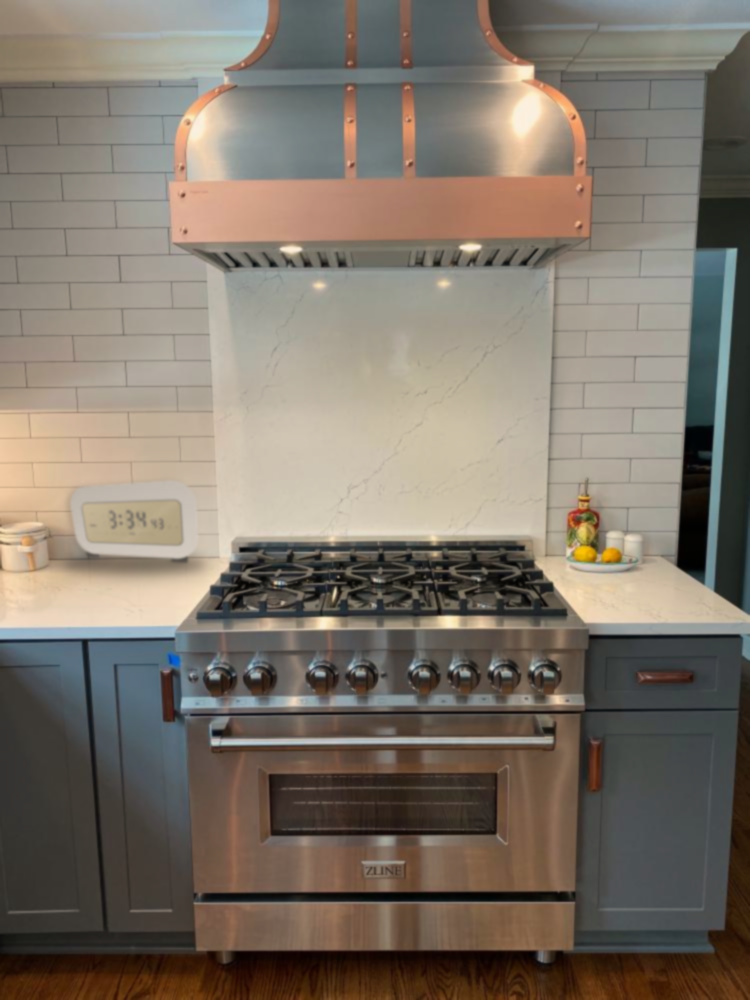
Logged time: {"hour": 3, "minute": 34}
